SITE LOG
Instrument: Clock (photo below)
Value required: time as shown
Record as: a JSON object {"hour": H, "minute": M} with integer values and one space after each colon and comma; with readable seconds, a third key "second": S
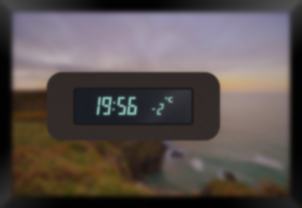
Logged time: {"hour": 19, "minute": 56}
